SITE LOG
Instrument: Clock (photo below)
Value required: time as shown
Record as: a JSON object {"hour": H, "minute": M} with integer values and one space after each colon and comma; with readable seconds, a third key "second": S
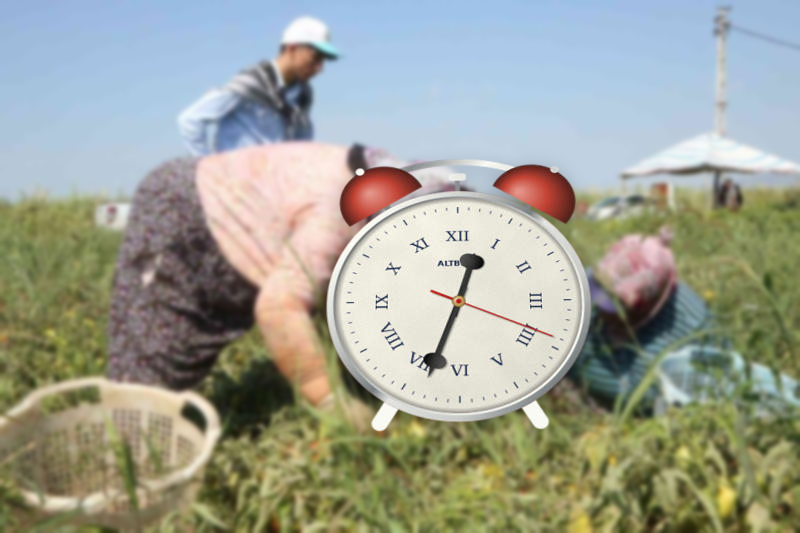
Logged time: {"hour": 12, "minute": 33, "second": 19}
